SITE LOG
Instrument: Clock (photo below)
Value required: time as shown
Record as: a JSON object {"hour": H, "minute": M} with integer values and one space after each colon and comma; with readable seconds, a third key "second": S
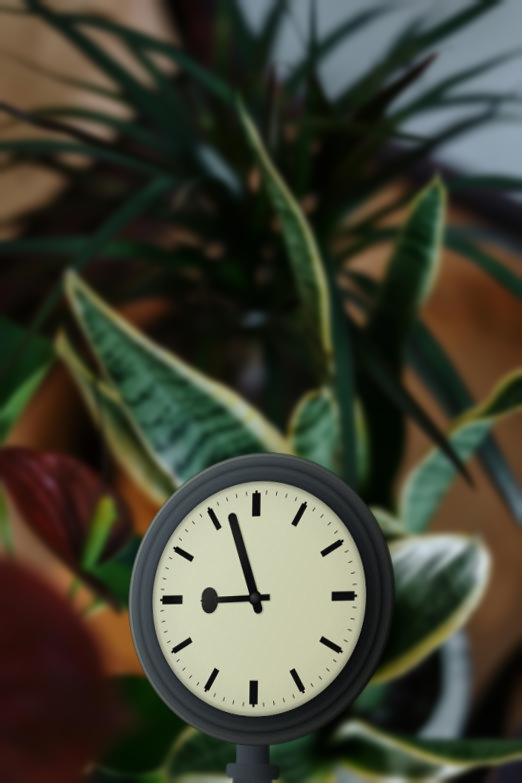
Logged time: {"hour": 8, "minute": 57}
